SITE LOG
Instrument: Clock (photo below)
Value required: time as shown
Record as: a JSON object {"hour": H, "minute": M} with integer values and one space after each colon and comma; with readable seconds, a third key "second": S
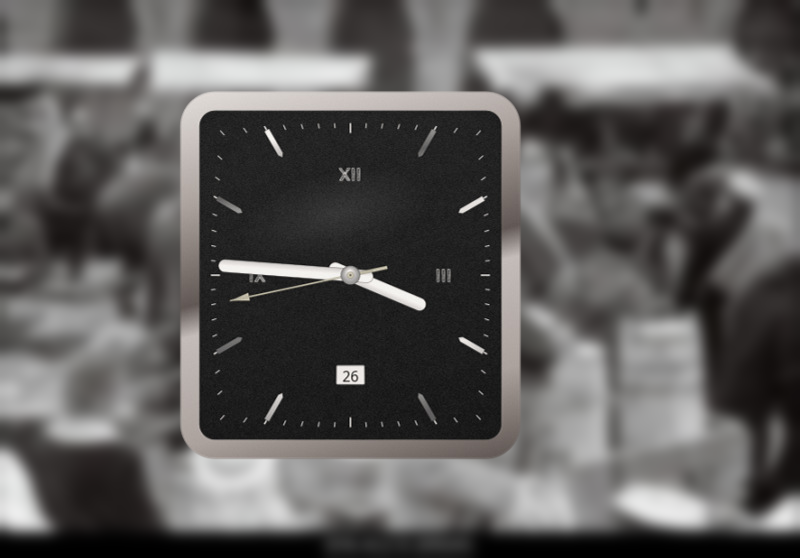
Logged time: {"hour": 3, "minute": 45, "second": 43}
